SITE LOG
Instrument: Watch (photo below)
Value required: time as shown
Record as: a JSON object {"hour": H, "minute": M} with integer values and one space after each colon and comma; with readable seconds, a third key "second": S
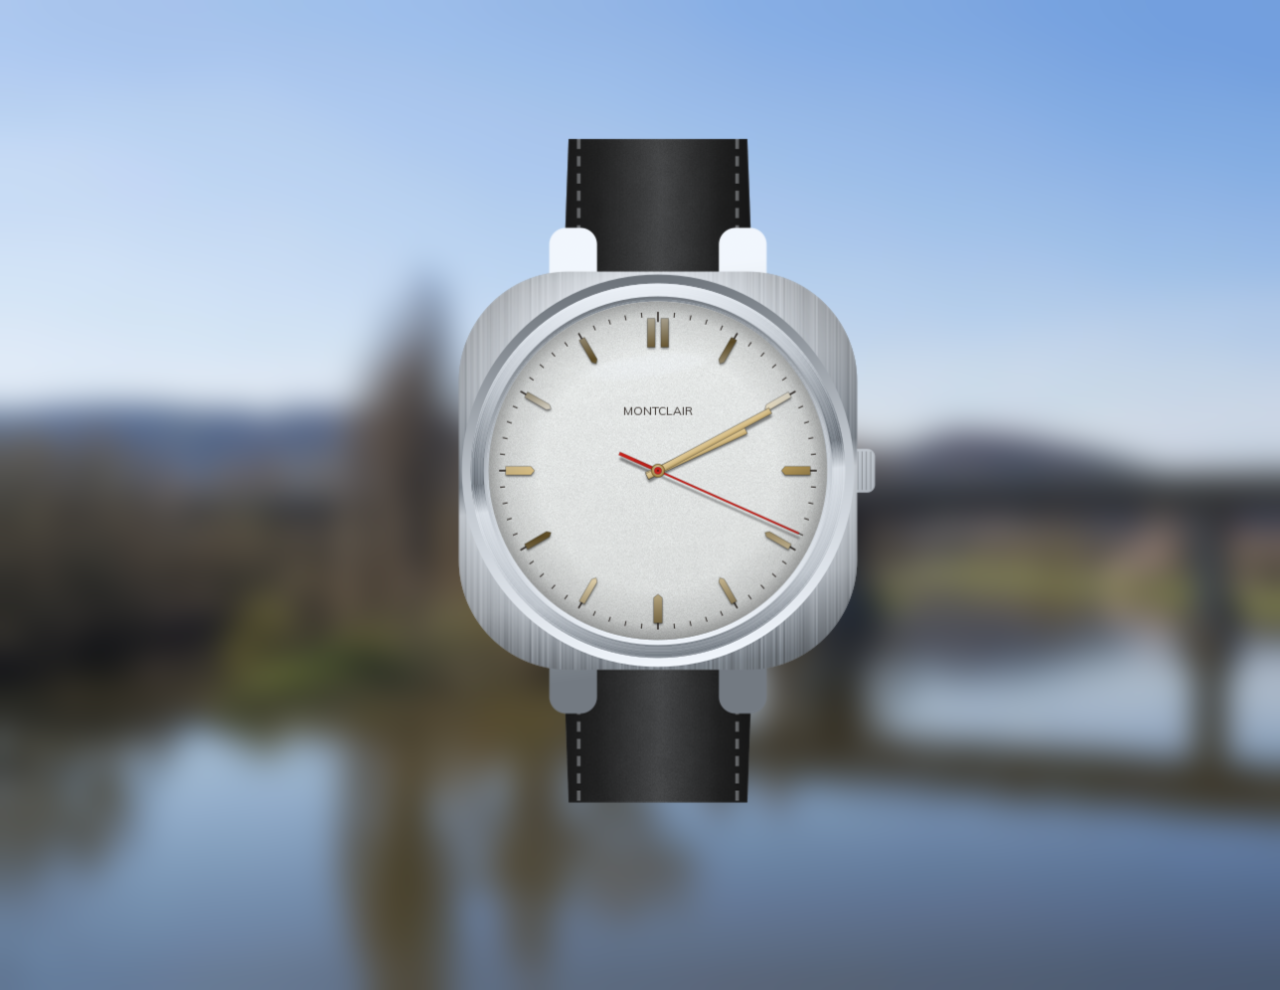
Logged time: {"hour": 2, "minute": 10, "second": 19}
